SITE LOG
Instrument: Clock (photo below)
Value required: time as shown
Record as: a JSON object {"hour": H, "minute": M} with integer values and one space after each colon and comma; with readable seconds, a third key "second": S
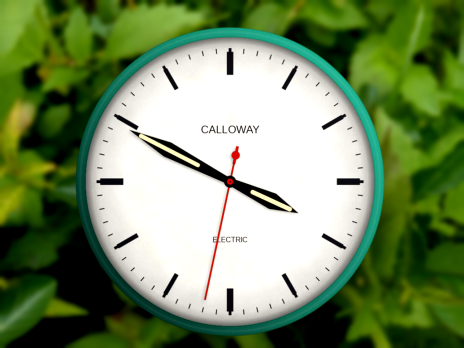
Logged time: {"hour": 3, "minute": 49, "second": 32}
